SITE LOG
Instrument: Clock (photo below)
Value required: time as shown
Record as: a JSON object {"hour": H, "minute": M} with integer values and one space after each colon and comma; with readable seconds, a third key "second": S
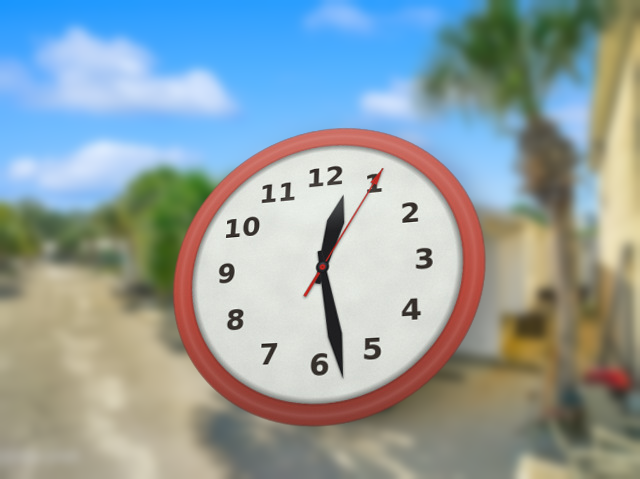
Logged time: {"hour": 12, "minute": 28, "second": 5}
